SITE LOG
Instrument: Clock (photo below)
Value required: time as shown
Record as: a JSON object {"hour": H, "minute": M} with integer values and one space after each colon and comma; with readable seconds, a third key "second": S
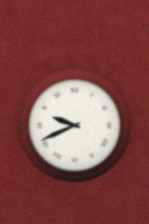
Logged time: {"hour": 9, "minute": 41}
